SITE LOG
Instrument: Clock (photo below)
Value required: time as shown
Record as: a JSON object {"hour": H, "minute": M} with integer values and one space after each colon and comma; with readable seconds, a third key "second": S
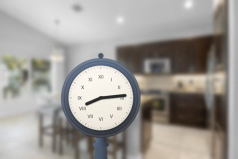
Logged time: {"hour": 8, "minute": 14}
